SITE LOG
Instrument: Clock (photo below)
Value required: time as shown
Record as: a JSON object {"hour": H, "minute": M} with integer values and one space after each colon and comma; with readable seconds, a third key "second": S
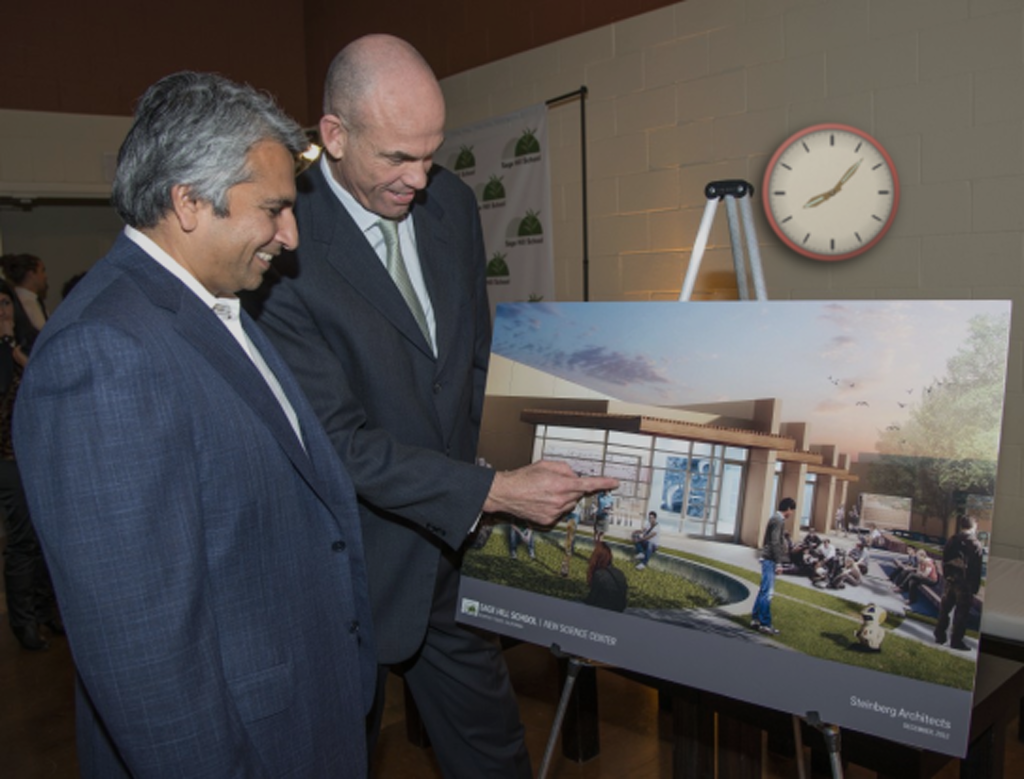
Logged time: {"hour": 8, "minute": 7}
